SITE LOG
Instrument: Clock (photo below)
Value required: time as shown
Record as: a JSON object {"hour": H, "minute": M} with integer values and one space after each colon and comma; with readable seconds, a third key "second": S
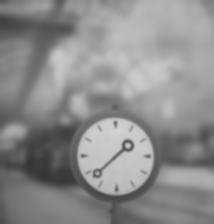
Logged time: {"hour": 1, "minute": 38}
